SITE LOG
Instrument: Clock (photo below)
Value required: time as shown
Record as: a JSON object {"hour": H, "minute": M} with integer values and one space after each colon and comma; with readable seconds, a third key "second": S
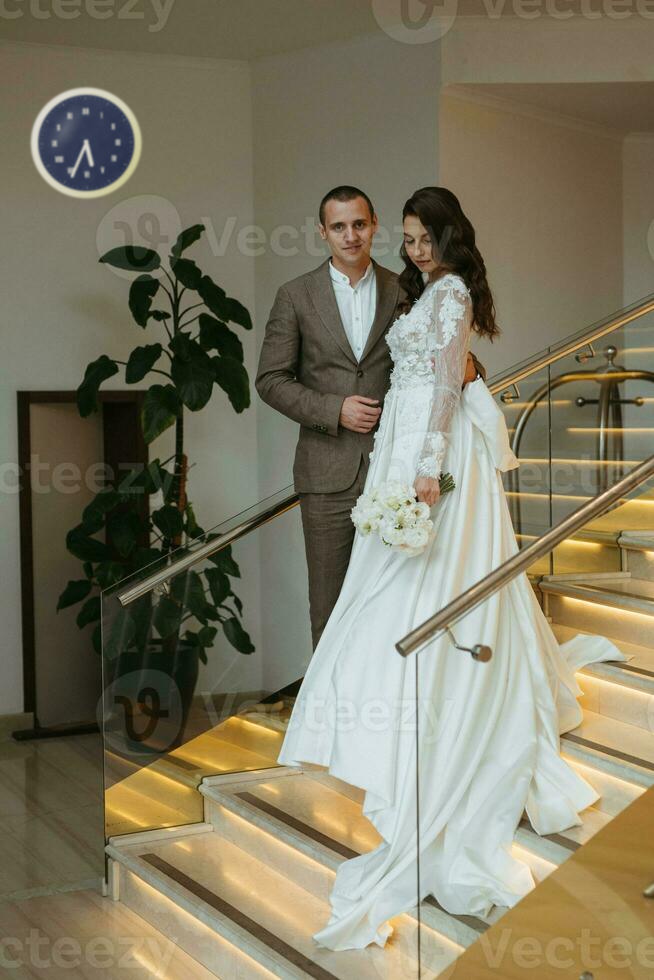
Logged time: {"hour": 5, "minute": 34}
